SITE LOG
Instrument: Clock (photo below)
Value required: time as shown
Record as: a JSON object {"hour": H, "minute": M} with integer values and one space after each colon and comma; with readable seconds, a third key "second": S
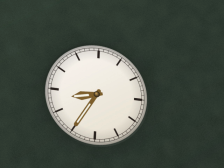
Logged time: {"hour": 8, "minute": 35}
